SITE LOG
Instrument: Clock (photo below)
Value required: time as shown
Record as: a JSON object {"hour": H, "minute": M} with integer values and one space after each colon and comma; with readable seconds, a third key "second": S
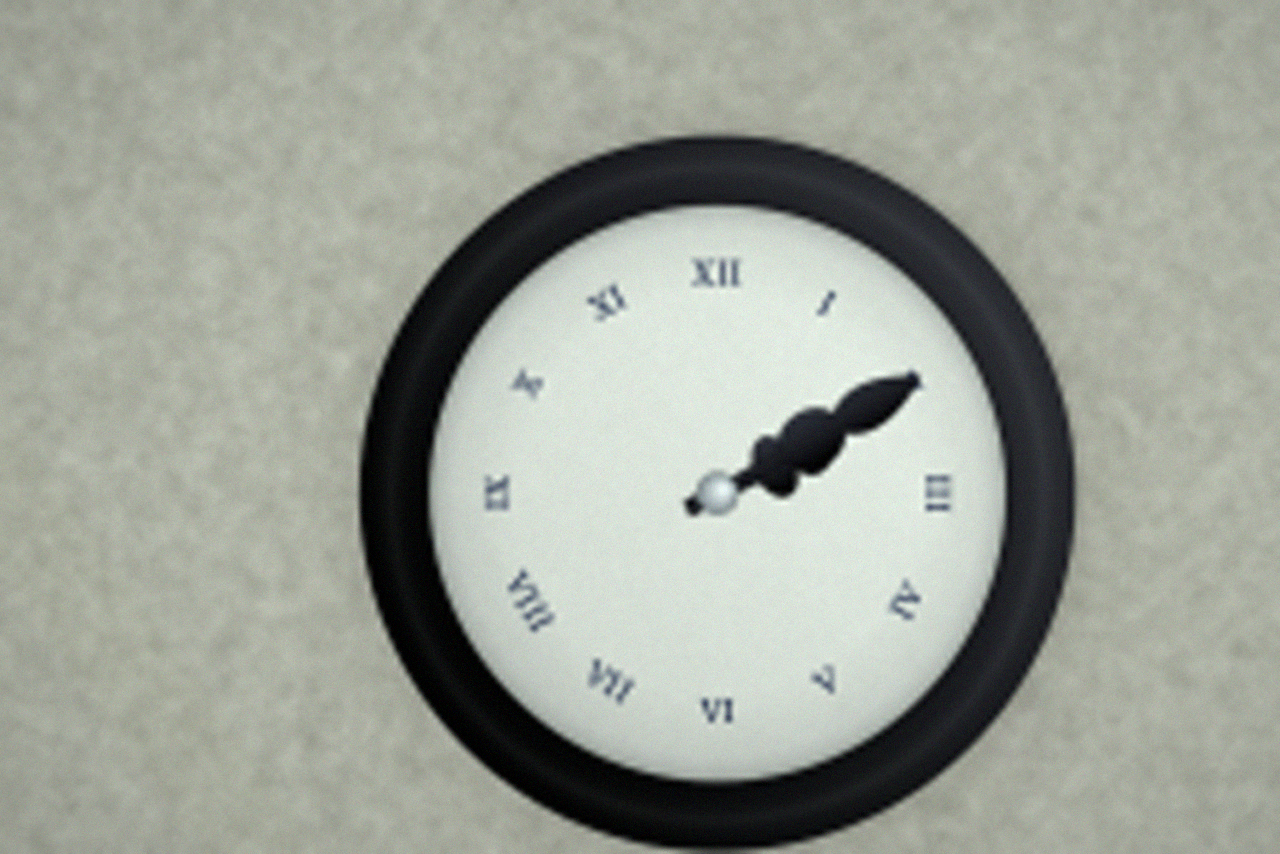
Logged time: {"hour": 2, "minute": 10}
